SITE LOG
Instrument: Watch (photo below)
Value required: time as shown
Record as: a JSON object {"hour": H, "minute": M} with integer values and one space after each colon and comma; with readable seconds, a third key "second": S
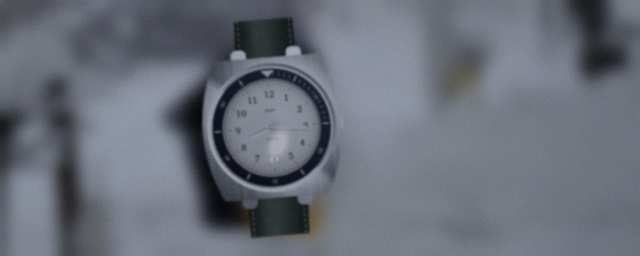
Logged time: {"hour": 8, "minute": 16}
